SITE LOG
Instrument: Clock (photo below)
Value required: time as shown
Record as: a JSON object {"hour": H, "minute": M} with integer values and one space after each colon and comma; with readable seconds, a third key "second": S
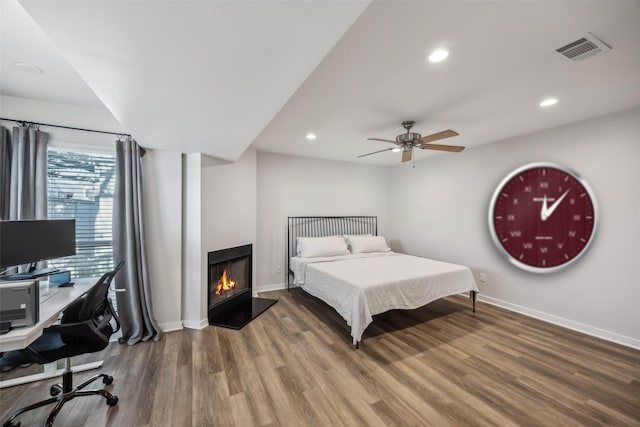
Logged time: {"hour": 12, "minute": 7}
